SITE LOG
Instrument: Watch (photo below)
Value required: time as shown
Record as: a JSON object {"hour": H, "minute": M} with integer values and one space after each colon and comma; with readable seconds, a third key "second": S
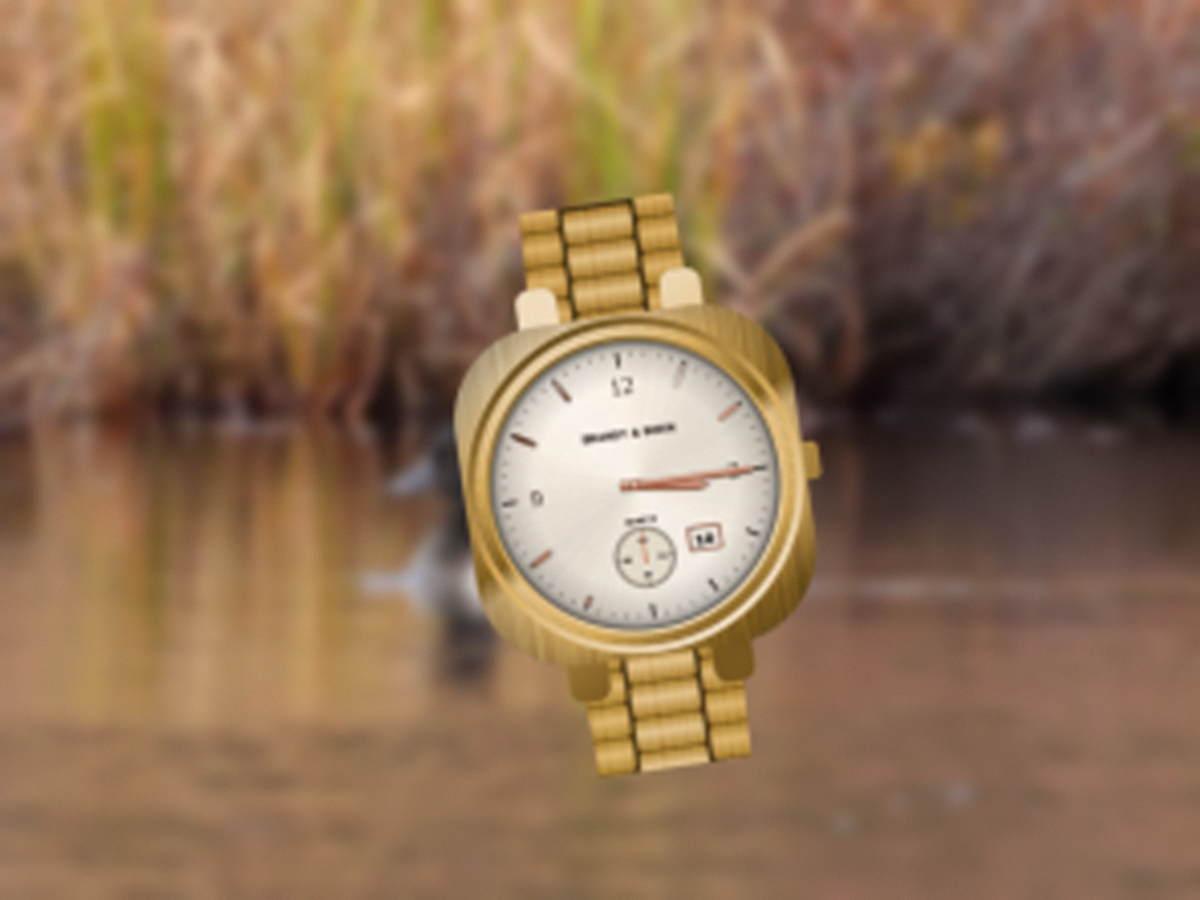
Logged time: {"hour": 3, "minute": 15}
